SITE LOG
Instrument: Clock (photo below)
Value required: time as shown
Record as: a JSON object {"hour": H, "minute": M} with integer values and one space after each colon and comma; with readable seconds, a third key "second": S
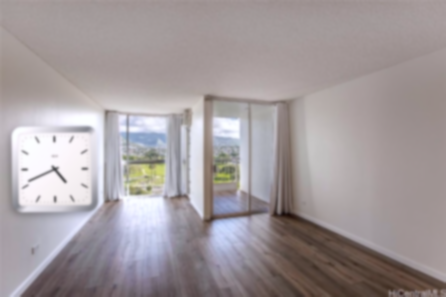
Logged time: {"hour": 4, "minute": 41}
